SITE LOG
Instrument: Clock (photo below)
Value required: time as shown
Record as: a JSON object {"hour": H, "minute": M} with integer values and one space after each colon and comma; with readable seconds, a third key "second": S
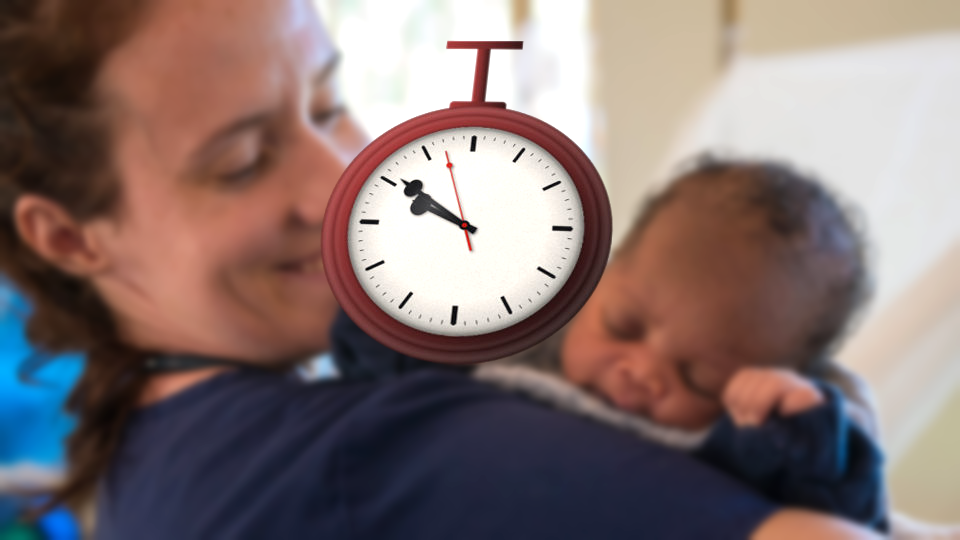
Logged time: {"hour": 9, "minute": 50, "second": 57}
